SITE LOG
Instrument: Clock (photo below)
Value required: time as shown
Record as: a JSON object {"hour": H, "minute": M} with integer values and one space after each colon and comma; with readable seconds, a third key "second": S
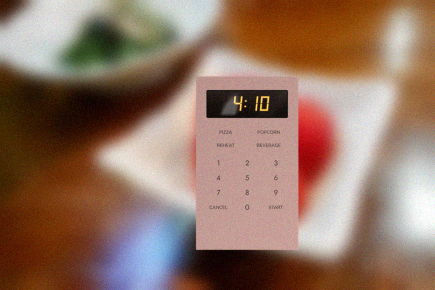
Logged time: {"hour": 4, "minute": 10}
